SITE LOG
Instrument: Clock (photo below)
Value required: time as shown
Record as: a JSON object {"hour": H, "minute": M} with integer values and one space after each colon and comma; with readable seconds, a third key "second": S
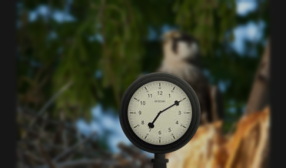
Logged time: {"hour": 7, "minute": 10}
